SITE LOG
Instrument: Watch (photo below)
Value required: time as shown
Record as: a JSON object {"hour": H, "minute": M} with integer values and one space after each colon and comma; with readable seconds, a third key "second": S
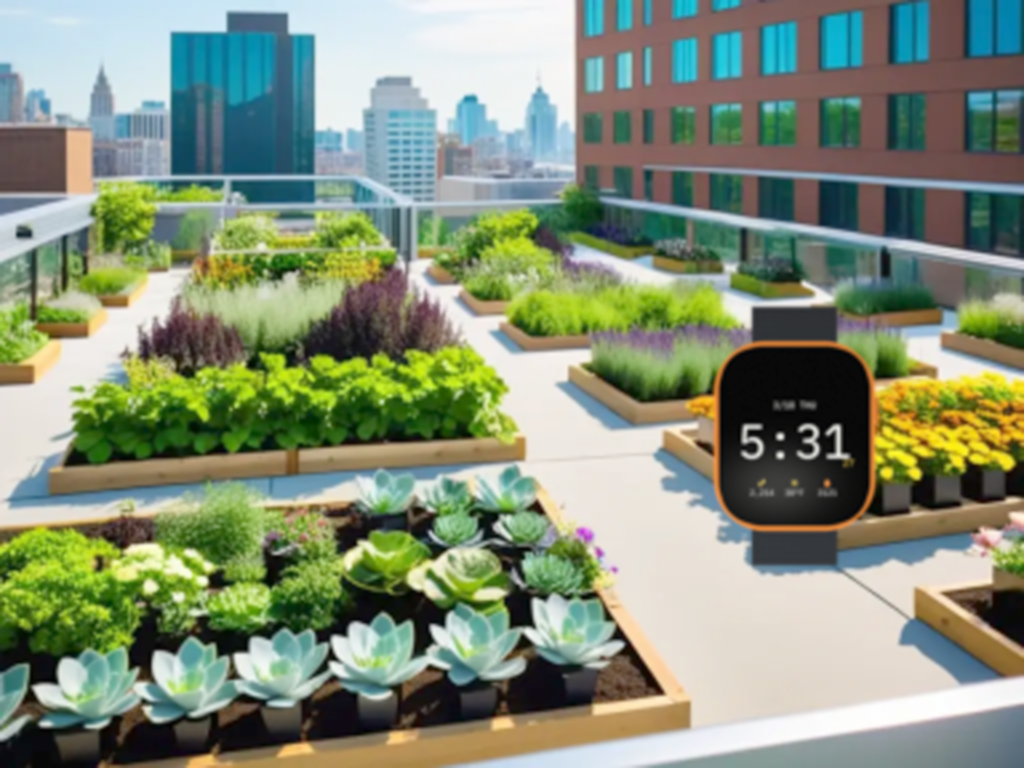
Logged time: {"hour": 5, "minute": 31}
